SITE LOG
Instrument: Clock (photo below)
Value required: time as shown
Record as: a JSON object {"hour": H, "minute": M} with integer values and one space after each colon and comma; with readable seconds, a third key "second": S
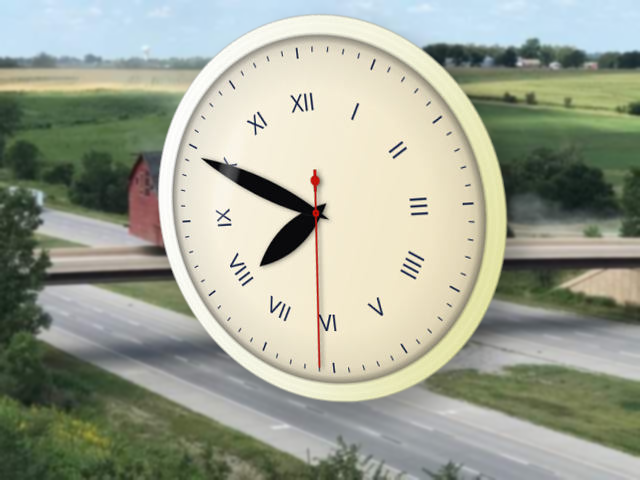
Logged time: {"hour": 7, "minute": 49, "second": 31}
